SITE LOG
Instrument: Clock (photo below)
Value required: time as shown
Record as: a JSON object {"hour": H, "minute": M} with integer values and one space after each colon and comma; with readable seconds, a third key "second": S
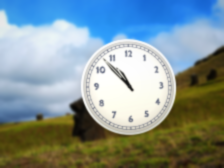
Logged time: {"hour": 10, "minute": 53}
